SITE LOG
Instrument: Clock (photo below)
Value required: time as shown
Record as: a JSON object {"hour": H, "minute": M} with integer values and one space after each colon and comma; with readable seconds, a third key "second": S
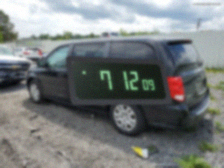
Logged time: {"hour": 7, "minute": 12}
